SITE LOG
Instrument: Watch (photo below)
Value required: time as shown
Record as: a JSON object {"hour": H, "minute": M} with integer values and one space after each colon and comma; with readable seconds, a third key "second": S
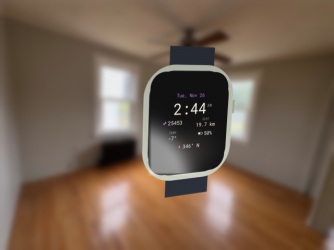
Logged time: {"hour": 2, "minute": 44}
